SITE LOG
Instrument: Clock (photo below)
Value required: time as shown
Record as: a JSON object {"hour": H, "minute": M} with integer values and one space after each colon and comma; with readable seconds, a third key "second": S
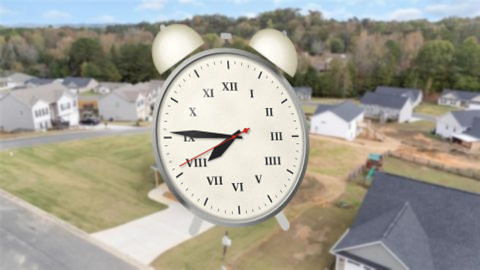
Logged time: {"hour": 7, "minute": 45, "second": 41}
